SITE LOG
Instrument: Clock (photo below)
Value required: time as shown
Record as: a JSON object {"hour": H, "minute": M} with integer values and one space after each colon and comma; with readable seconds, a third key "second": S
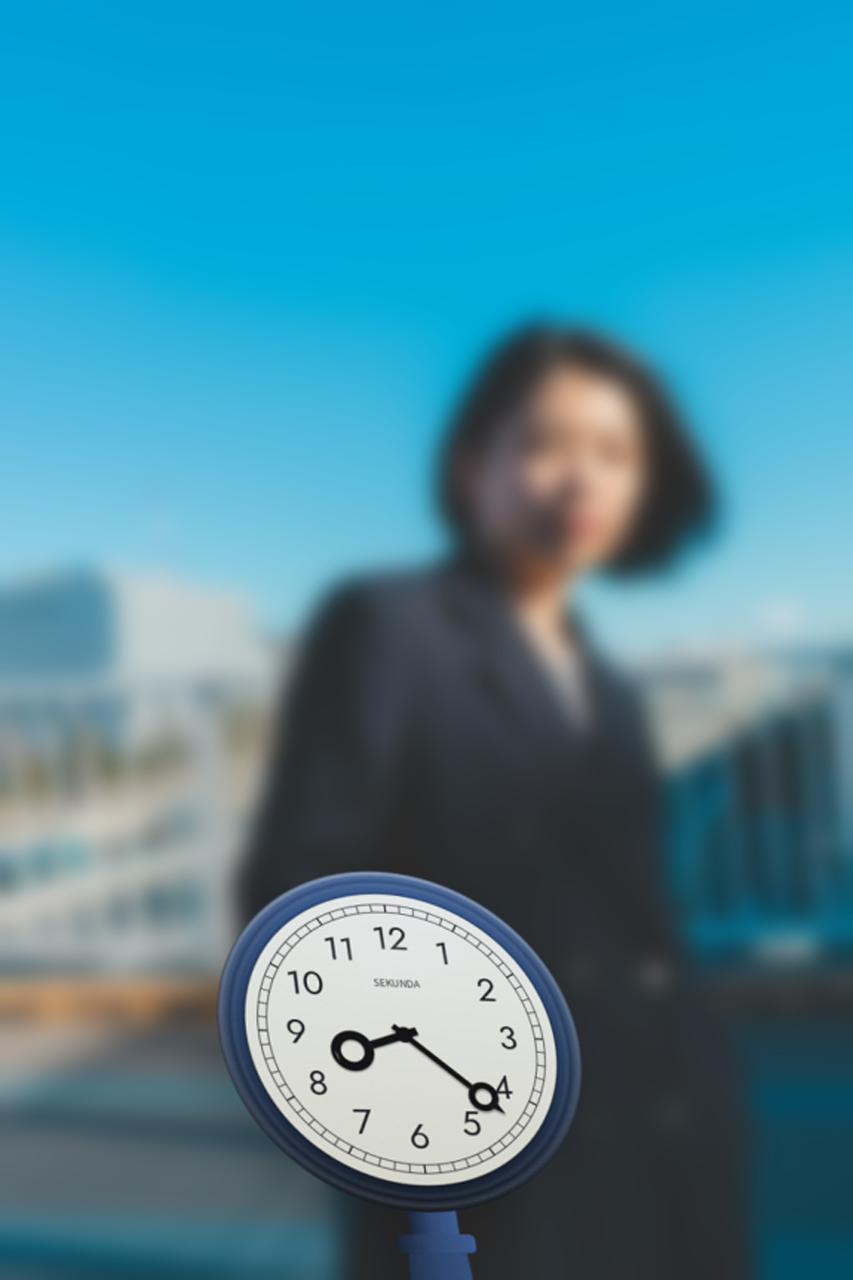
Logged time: {"hour": 8, "minute": 22}
